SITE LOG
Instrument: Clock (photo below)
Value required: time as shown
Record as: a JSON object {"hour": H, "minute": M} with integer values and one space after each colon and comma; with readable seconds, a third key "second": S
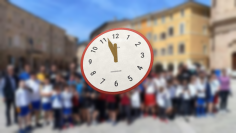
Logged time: {"hour": 11, "minute": 57}
